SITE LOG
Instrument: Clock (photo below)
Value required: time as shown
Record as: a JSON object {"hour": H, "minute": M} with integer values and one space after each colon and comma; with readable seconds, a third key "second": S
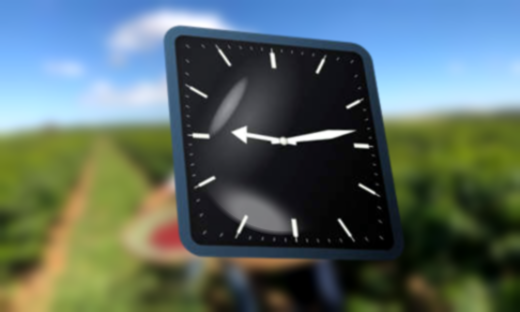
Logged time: {"hour": 9, "minute": 13}
